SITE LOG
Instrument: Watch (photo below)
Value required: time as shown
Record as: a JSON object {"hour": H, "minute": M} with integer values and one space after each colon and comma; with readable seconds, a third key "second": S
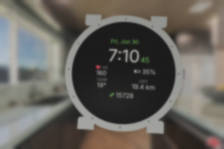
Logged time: {"hour": 7, "minute": 10}
